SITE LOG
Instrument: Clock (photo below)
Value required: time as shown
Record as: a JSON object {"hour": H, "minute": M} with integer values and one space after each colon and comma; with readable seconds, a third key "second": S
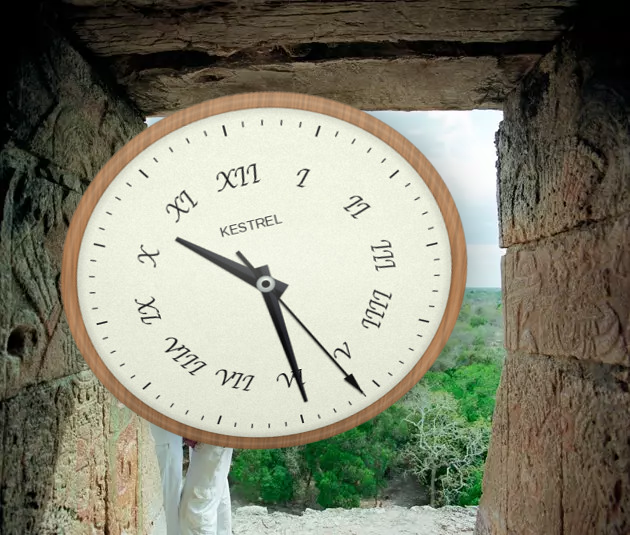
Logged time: {"hour": 10, "minute": 29, "second": 26}
